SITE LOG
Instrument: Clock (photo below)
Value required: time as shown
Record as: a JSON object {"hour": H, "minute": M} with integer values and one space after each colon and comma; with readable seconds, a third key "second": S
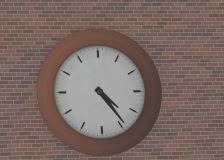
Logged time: {"hour": 4, "minute": 24}
